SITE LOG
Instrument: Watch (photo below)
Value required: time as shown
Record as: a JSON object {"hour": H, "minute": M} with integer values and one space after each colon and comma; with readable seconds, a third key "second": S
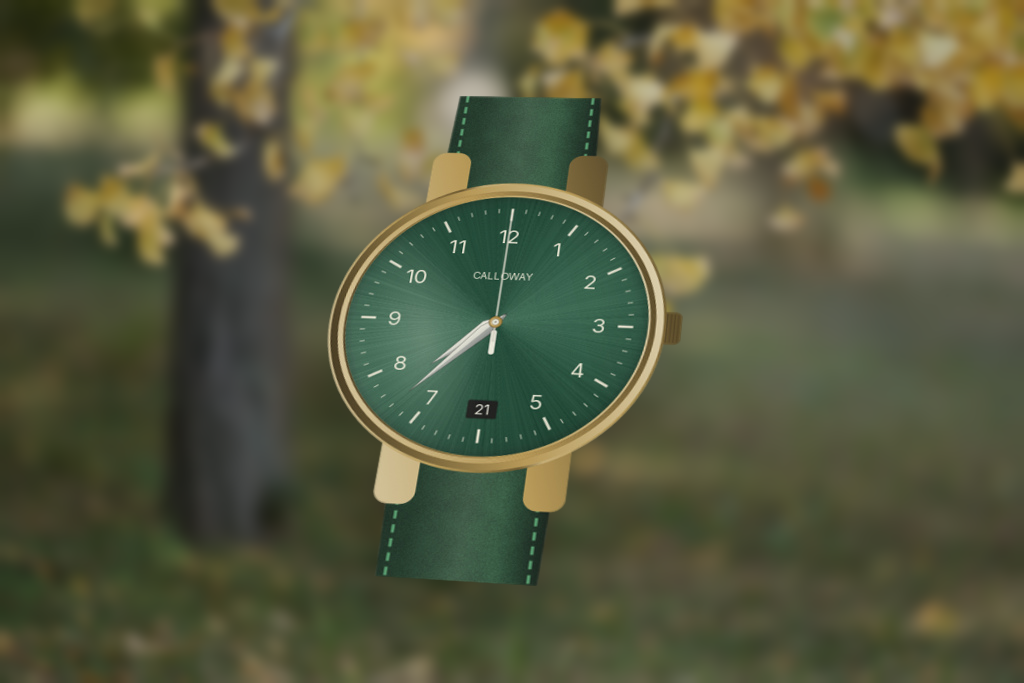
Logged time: {"hour": 7, "minute": 37, "second": 0}
